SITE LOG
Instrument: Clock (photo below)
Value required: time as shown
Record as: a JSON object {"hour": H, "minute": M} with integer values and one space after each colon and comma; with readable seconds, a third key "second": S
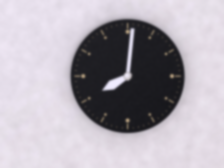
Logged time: {"hour": 8, "minute": 1}
